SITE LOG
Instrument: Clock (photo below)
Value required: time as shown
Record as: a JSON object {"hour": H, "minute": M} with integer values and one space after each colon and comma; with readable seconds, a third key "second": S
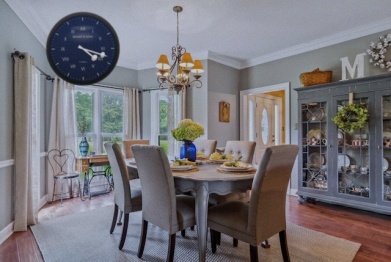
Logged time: {"hour": 4, "minute": 18}
